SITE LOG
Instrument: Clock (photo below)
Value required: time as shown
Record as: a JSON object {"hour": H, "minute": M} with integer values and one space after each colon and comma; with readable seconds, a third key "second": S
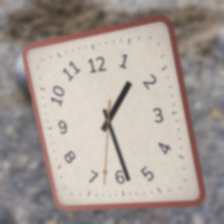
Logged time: {"hour": 1, "minute": 28, "second": 33}
